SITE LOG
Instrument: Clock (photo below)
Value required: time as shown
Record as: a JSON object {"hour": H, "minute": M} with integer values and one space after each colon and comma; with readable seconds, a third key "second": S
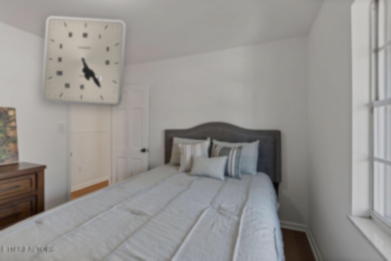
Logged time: {"hour": 5, "minute": 24}
